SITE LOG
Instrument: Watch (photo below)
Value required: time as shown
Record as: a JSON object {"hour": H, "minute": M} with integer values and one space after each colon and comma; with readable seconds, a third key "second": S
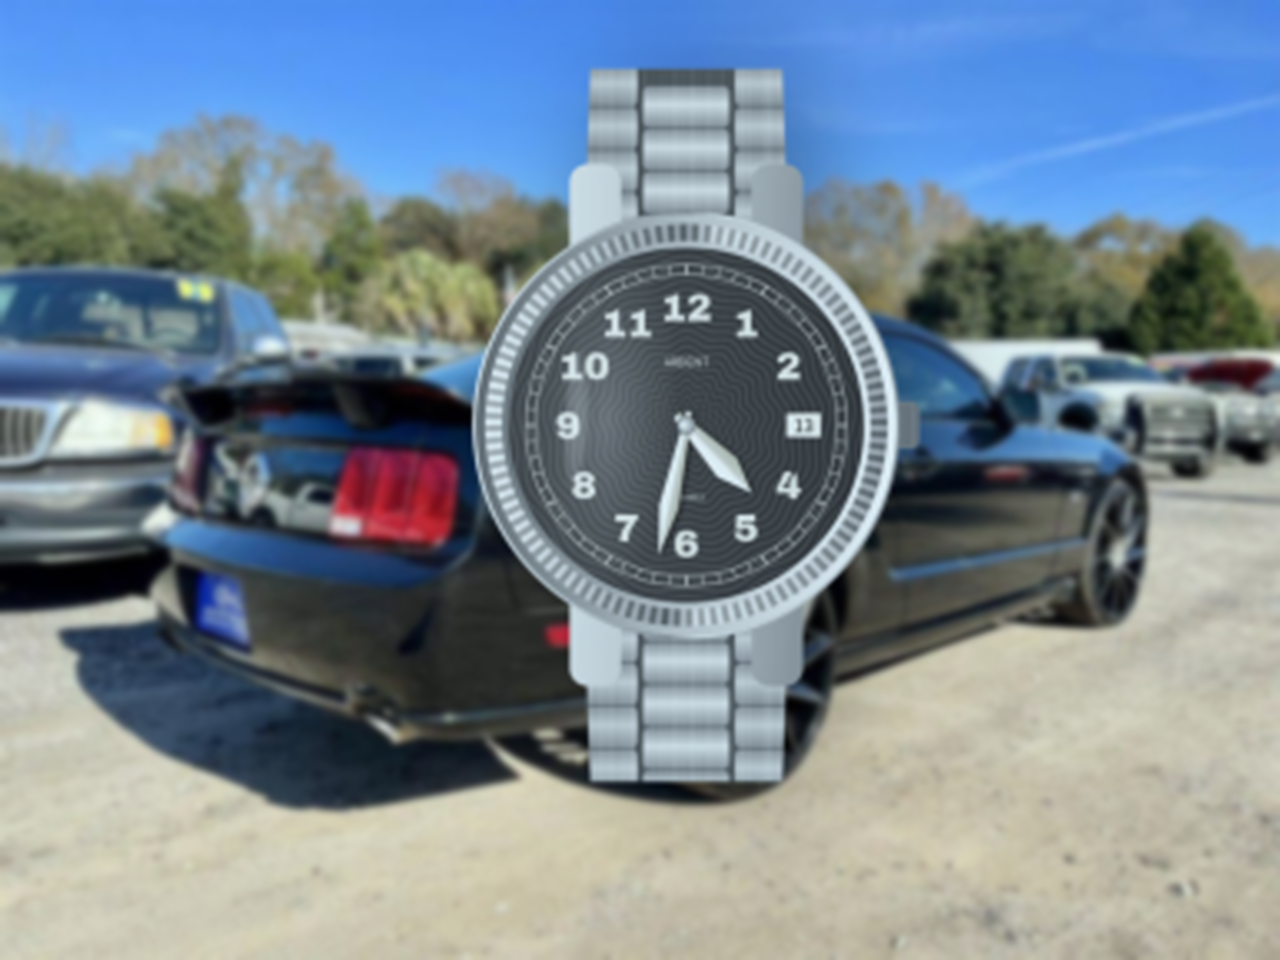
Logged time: {"hour": 4, "minute": 32}
